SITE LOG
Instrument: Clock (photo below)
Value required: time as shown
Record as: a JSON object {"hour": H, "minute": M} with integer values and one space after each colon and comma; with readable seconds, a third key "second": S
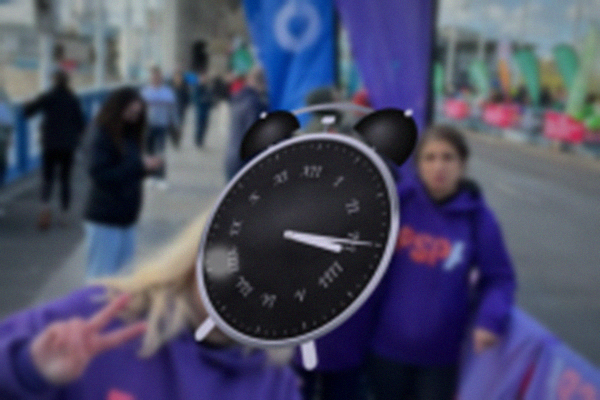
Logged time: {"hour": 3, "minute": 15}
